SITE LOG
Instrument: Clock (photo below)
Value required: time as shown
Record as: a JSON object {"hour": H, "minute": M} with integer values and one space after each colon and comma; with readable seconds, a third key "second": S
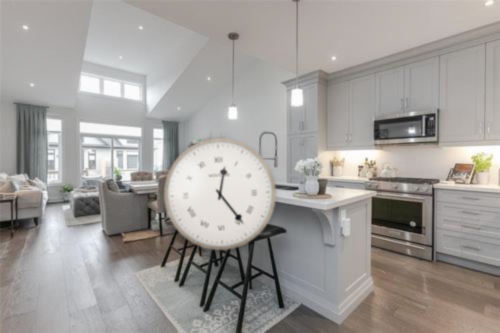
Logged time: {"hour": 12, "minute": 24}
